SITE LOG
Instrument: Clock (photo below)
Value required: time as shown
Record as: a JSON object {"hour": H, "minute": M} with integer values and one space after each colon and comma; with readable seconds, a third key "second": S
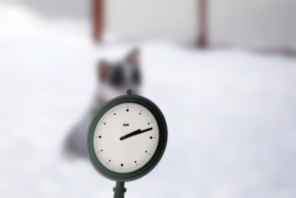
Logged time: {"hour": 2, "minute": 12}
